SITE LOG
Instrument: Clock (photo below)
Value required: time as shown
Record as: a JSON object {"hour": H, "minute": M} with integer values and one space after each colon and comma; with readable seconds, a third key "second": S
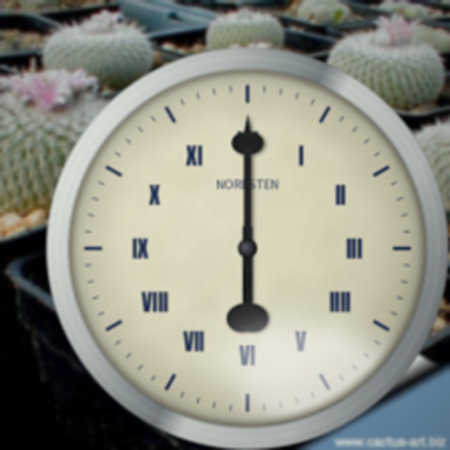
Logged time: {"hour": 6, "minute": 0}
